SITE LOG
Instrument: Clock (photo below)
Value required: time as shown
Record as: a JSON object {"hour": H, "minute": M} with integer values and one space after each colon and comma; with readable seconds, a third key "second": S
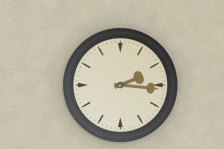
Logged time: {"hour": 2, "minute": 16}
